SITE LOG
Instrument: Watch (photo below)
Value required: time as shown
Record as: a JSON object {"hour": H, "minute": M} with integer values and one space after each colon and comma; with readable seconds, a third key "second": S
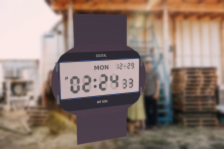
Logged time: {"hour": 2, "minute": 24, "second": 33}
